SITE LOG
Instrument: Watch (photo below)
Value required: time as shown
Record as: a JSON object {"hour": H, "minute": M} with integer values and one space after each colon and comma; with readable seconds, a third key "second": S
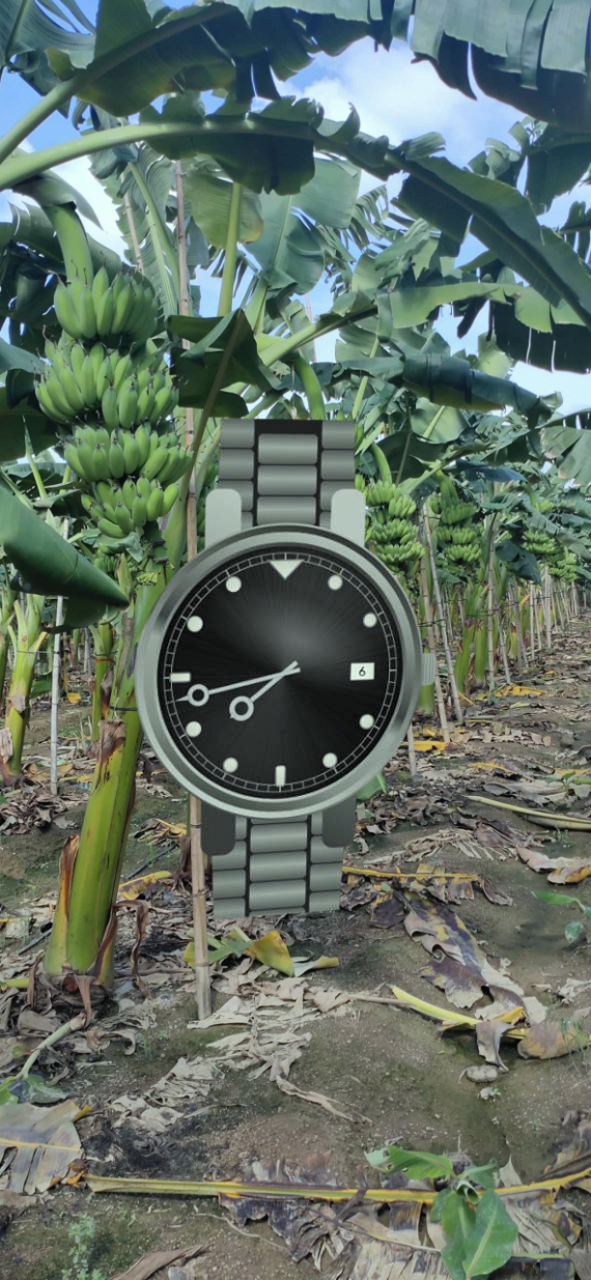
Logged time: {"hour": 7, "minute": 43}
